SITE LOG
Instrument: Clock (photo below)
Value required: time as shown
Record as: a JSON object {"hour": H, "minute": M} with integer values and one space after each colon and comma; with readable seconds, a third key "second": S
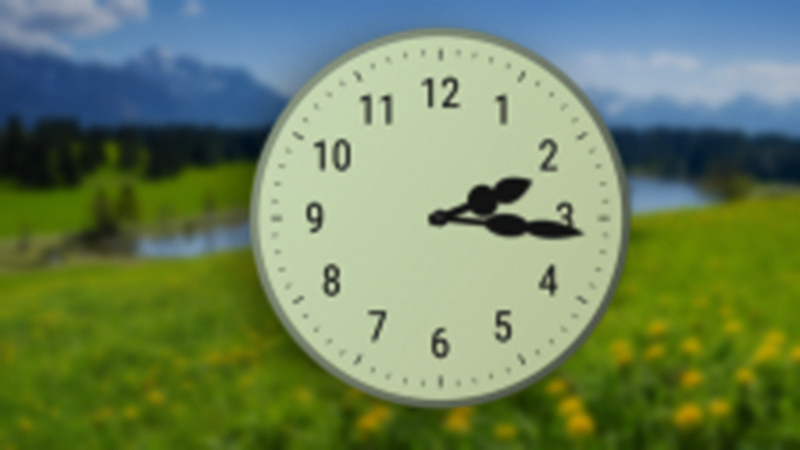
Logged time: {"hour": 2, "minute": 16}
